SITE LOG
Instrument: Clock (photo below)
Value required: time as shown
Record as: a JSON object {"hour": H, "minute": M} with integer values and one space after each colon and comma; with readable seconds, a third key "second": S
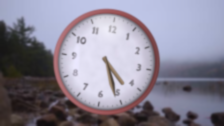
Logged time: {"hour": 4, "minute": 26}
